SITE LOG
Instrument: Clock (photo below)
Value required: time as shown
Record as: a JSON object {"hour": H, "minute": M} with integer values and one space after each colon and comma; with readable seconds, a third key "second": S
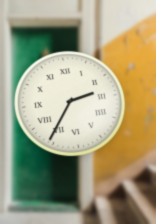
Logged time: {"hour": 2, "minute": 36}
